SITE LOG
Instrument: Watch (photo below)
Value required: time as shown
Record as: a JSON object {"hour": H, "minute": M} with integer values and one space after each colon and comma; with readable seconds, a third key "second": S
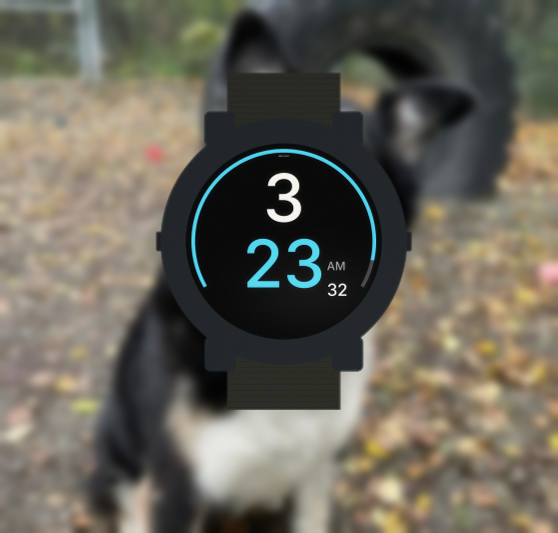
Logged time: {"hour": 3, "minute": 23, "second": 32}
